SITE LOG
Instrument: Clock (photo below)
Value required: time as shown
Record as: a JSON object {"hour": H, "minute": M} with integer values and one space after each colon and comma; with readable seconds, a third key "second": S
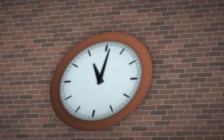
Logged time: {"hour": 11, "minute": 1}
